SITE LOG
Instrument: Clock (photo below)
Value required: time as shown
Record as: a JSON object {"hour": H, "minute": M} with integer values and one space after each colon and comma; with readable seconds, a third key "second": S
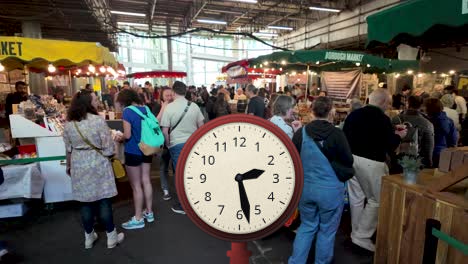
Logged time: {"hour": 2, "minute": 28}
